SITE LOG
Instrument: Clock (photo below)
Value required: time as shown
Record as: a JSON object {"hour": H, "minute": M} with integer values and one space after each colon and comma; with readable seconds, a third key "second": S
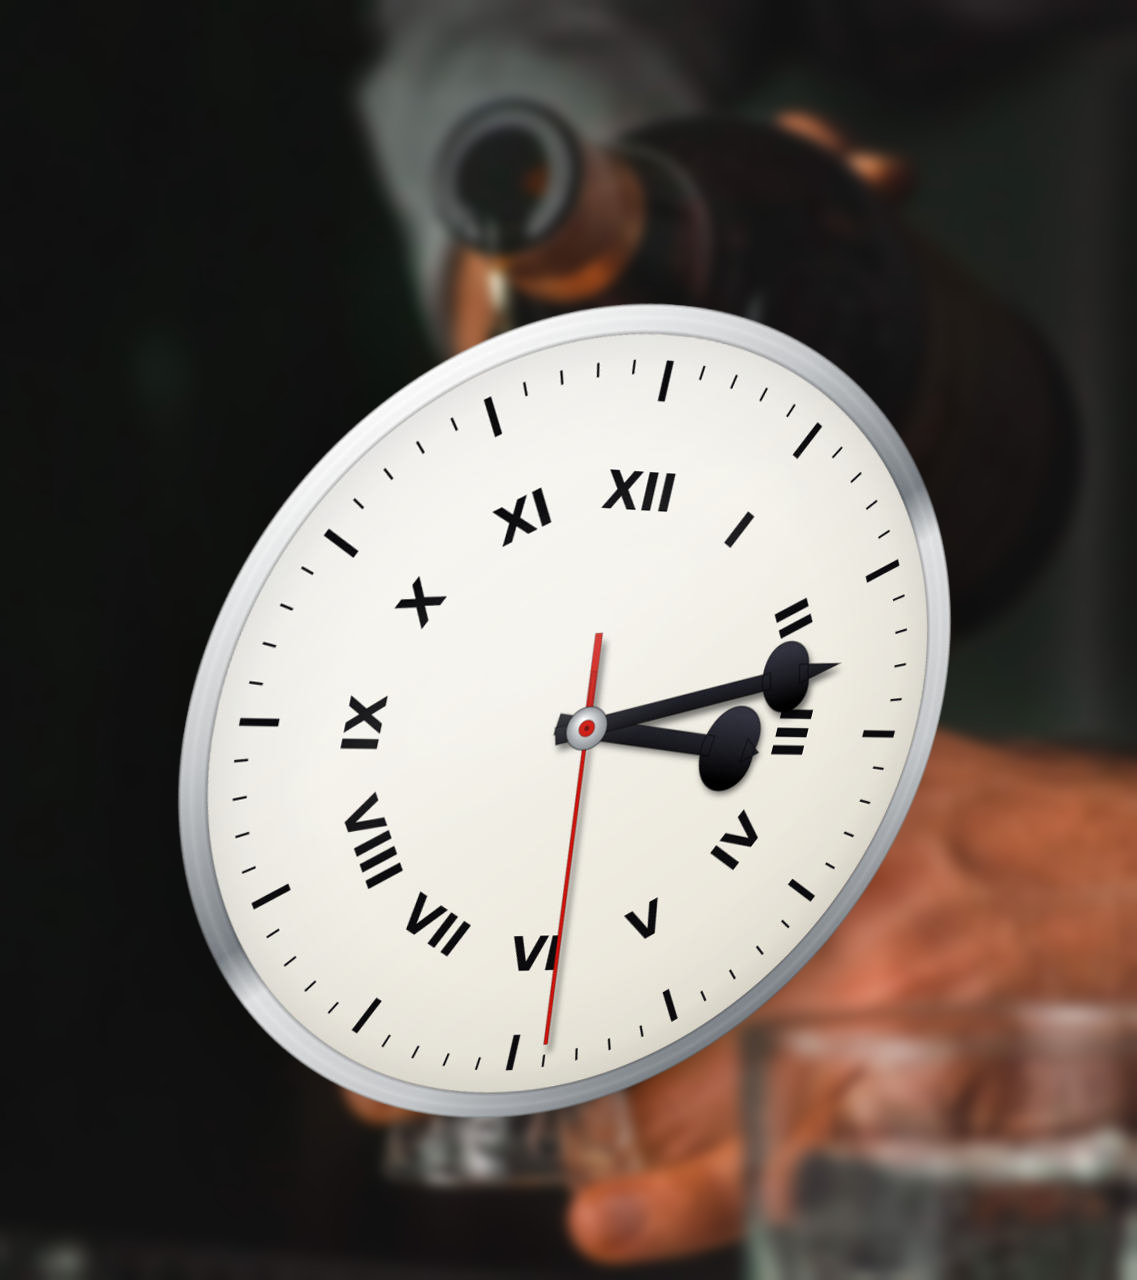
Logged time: {"hour": 3, "minute": 12, "second": 29}
